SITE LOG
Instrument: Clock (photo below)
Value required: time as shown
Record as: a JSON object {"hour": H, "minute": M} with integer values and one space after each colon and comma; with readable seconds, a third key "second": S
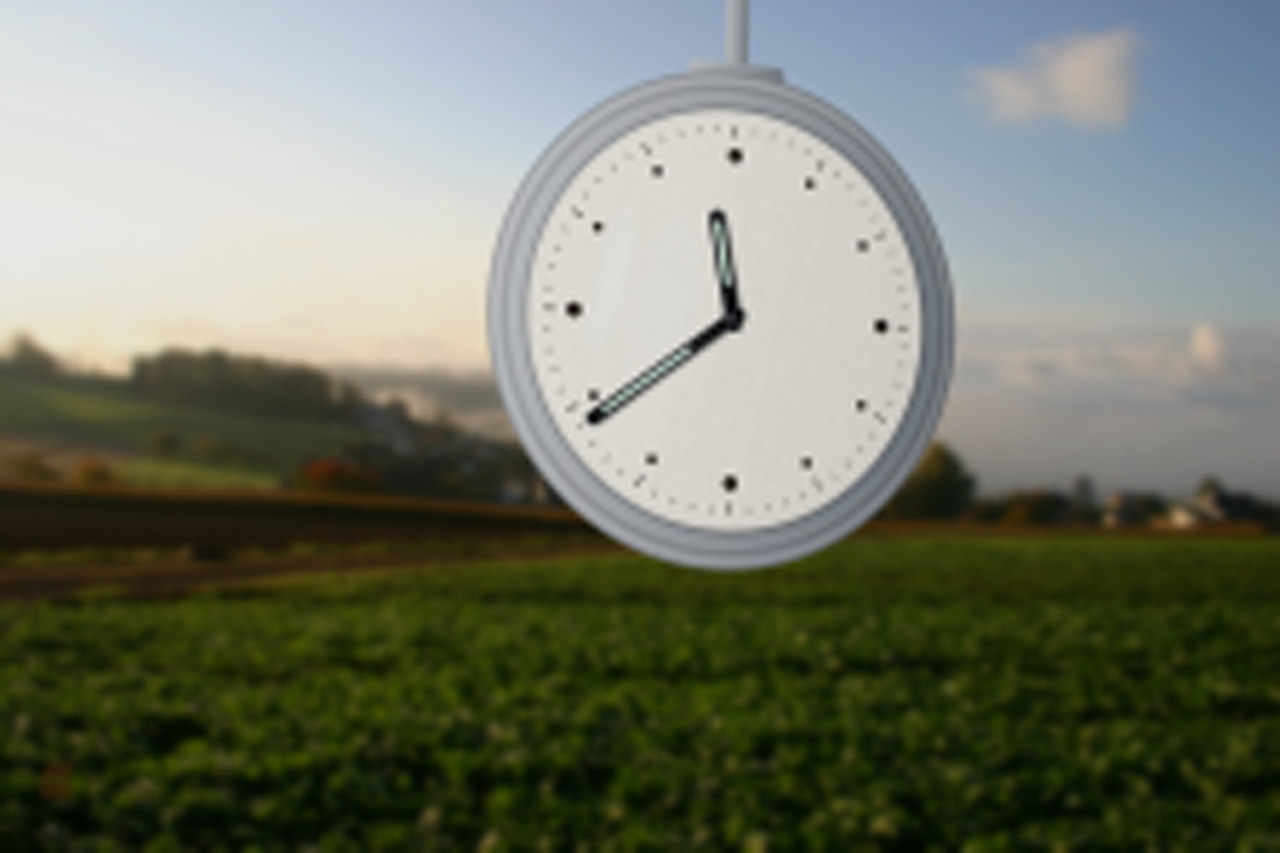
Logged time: {"hour": 11, "minute": 39}
